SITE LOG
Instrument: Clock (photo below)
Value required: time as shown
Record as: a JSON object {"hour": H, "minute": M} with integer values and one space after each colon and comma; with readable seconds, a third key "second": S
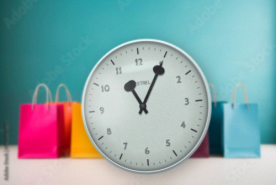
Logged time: {"hour": 11, "minute": 5}
